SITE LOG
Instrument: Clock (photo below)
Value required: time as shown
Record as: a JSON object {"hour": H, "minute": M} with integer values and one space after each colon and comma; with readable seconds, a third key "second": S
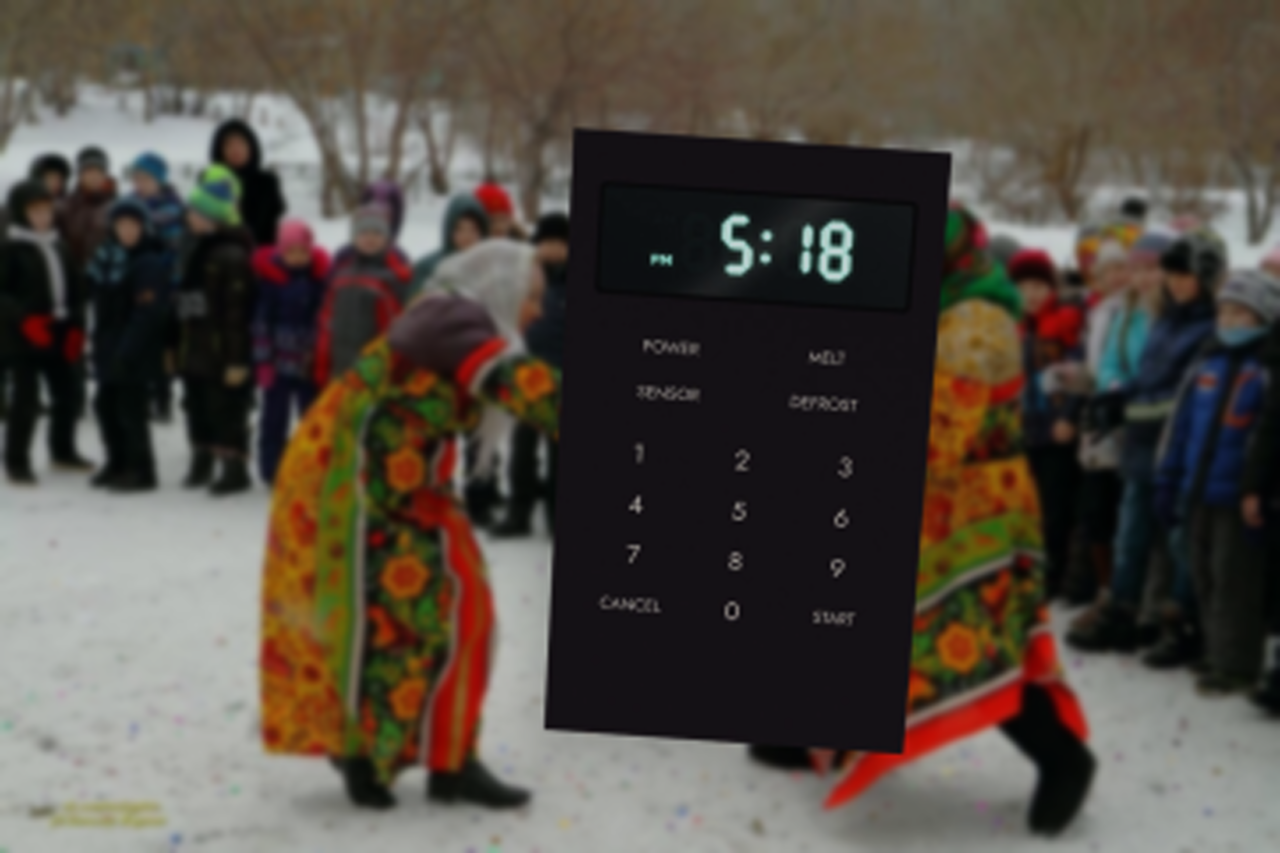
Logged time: {"hour": 5, "minute": 18}
